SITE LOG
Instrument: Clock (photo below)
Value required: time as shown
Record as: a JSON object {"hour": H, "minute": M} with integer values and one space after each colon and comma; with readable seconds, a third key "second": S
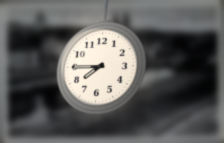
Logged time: {"hour": 7, "minute": 45}
